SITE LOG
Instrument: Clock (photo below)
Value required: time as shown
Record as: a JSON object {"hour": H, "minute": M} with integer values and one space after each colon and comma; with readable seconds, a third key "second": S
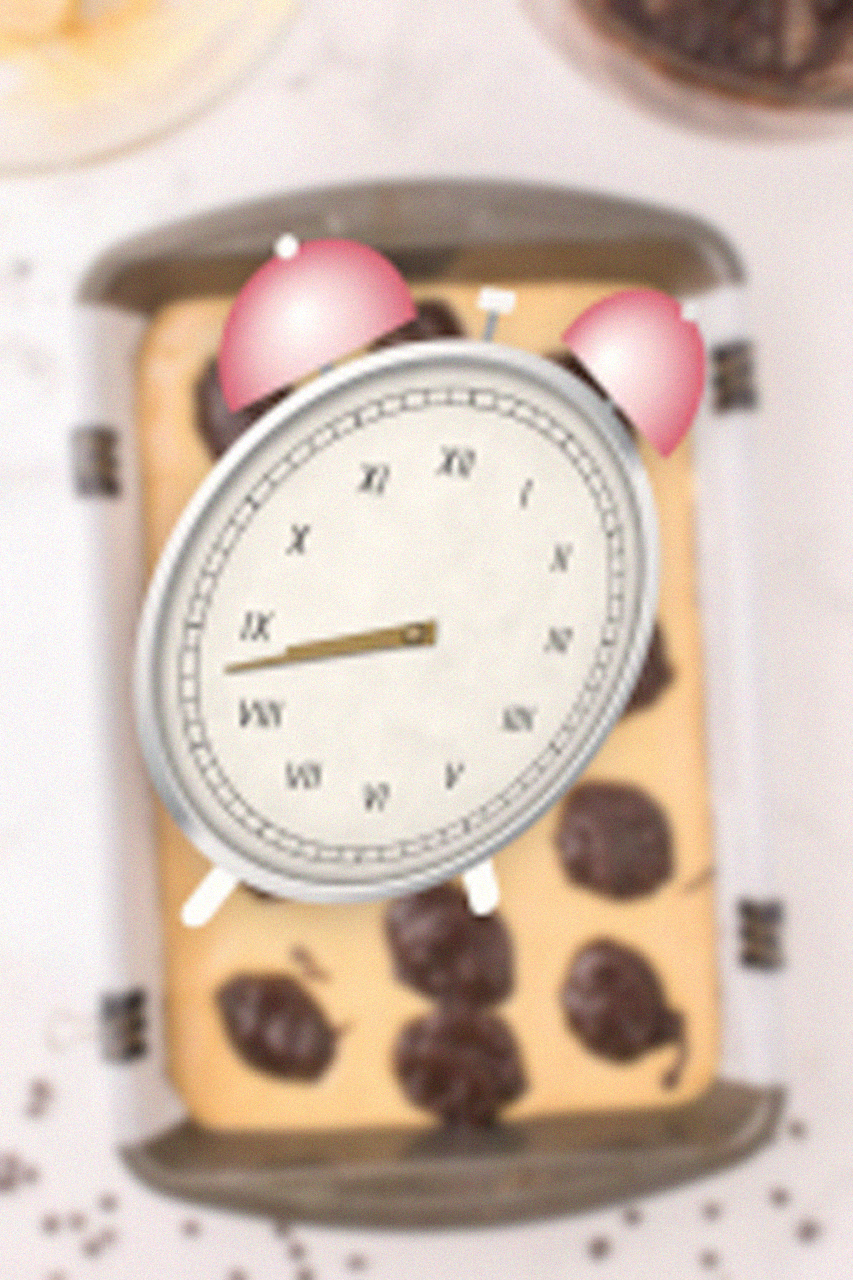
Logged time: {"hour": 8, "minute": 43}
